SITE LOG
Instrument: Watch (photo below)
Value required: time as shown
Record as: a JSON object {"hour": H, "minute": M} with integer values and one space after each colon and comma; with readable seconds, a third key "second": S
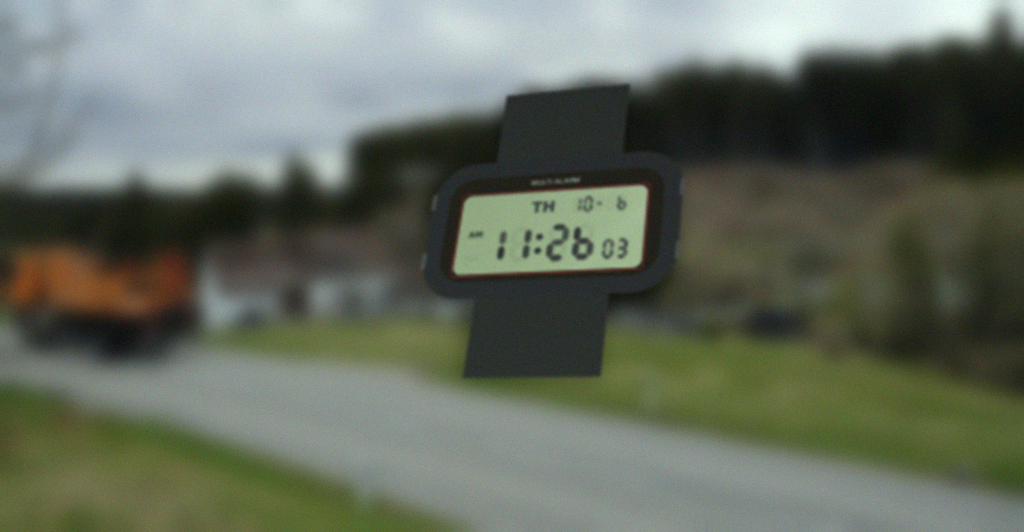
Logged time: {"hour": 11, "minute": 26, "second": 3}
